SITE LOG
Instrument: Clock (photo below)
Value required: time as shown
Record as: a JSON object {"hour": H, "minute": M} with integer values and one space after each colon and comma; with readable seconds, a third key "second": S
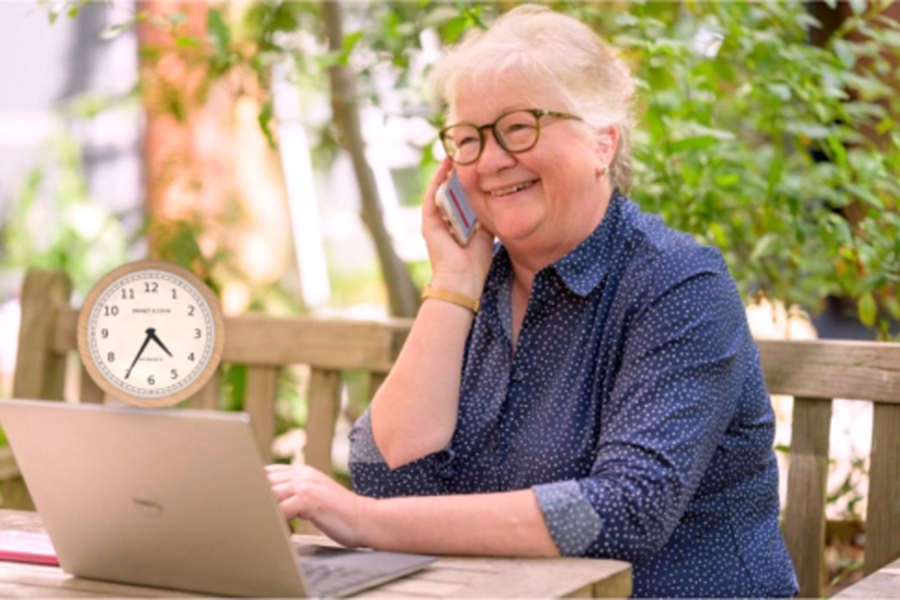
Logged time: {"hour": 4, "minute": 35}
